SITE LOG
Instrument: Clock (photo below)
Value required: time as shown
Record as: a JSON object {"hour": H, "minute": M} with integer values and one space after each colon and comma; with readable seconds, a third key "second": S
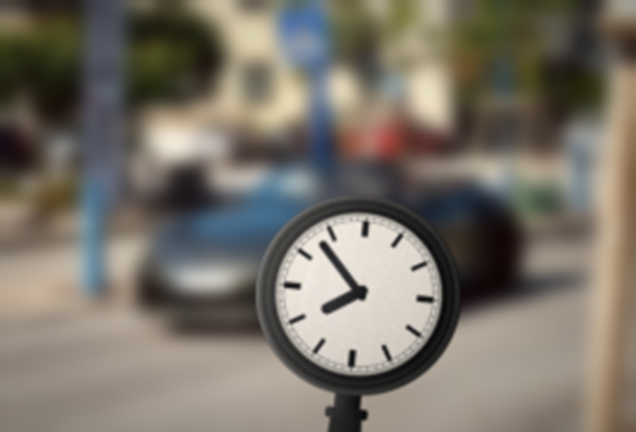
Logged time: {"hour": 7, "minute": 53}
